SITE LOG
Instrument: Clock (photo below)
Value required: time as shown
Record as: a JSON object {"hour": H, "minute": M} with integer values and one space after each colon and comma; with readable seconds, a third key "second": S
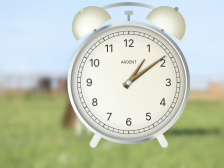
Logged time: {"hour": 1, "minute": 9}
